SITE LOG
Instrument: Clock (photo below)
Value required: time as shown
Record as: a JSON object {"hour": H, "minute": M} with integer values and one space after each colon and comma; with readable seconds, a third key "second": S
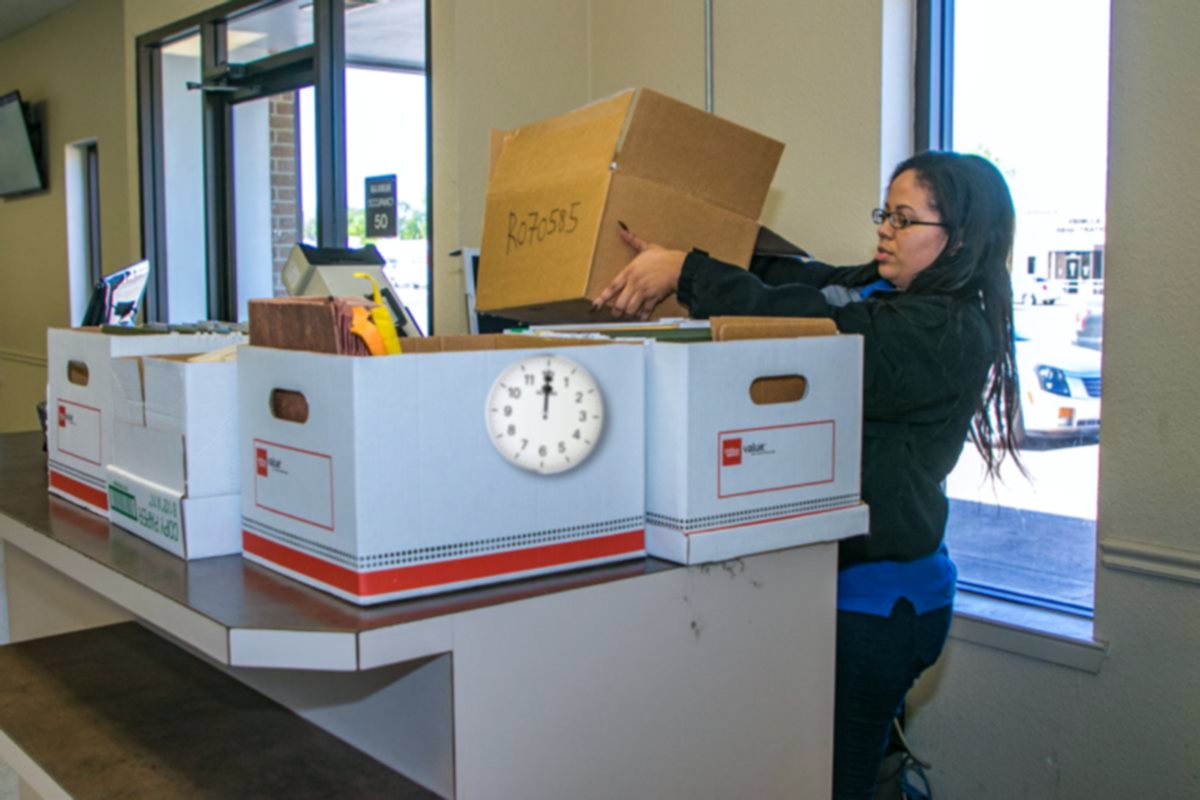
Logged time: {"hour": 12, "minute": 0}
